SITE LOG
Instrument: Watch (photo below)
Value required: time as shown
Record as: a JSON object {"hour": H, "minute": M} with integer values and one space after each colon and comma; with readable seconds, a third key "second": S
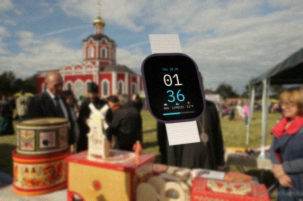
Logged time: {"hour": 1, "minute": 36}
